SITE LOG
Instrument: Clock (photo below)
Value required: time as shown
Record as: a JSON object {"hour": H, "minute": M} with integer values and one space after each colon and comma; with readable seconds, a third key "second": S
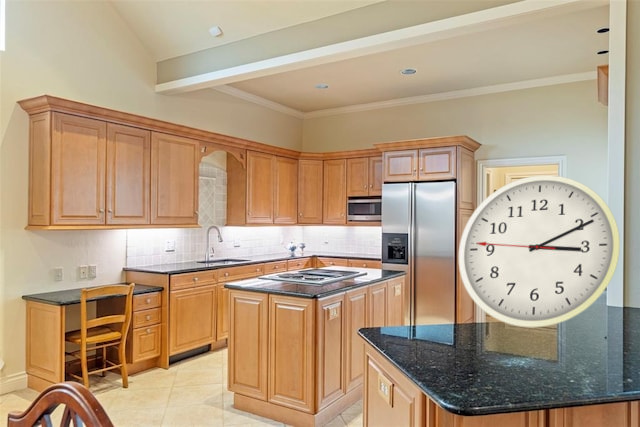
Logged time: {"hour": 3, "minute": 10, "second": 46}
